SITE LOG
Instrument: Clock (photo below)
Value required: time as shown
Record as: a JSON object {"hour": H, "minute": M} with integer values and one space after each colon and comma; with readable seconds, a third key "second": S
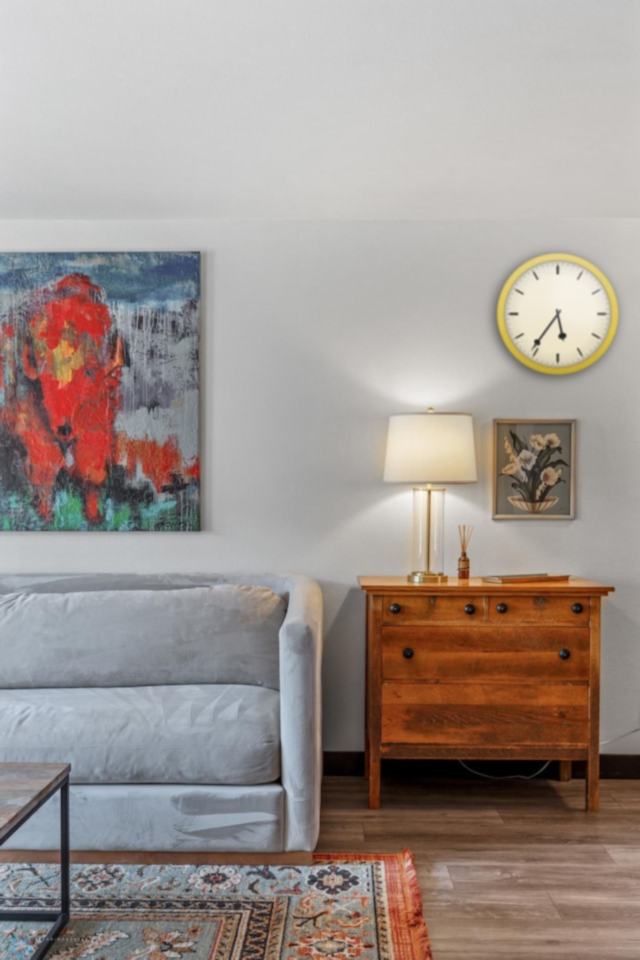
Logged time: {"hour": 5, "minute": 36}
